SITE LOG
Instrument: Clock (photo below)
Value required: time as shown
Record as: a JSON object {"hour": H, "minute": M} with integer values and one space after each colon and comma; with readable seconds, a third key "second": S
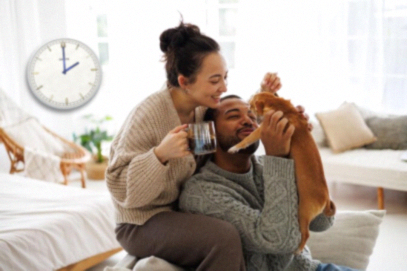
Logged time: {"hour": 2, "minute": 0}
